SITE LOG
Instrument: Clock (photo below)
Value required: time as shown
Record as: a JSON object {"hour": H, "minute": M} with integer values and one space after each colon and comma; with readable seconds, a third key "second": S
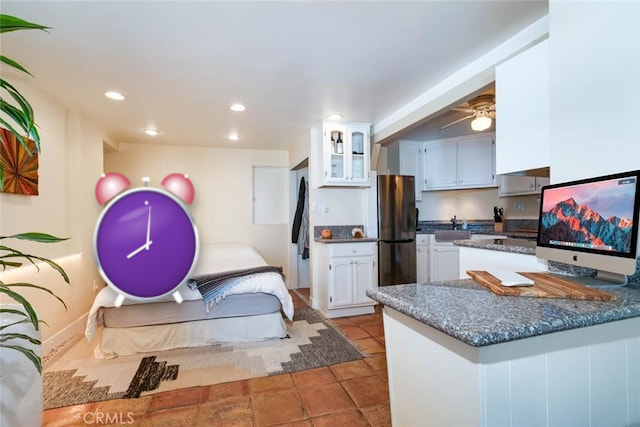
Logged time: {"hour": 8, "minute": 1}
